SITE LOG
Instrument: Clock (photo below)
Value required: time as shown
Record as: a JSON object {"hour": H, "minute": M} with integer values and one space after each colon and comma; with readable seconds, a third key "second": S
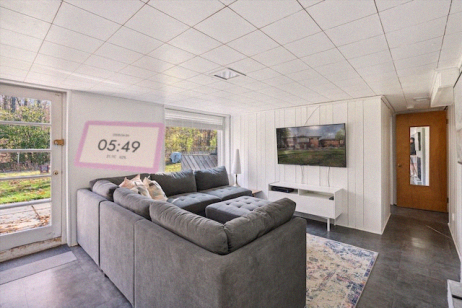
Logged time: {"hour": 5, "minute": 49}
